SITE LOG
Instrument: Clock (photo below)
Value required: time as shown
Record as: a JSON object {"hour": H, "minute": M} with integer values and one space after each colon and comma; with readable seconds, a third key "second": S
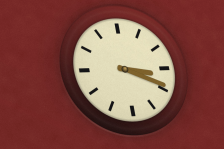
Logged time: {"hour": 3, "minute": 19}
